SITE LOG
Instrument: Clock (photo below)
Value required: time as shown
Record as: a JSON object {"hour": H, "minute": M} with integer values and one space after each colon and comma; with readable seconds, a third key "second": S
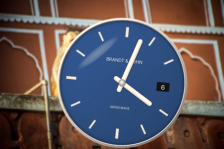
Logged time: {"hour": 4, "minute": 3}
